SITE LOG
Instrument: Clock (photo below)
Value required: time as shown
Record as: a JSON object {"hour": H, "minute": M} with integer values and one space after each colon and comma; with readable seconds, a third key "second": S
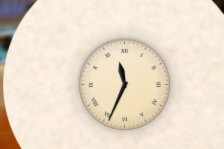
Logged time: {"hour": 11, "minute": 34}
